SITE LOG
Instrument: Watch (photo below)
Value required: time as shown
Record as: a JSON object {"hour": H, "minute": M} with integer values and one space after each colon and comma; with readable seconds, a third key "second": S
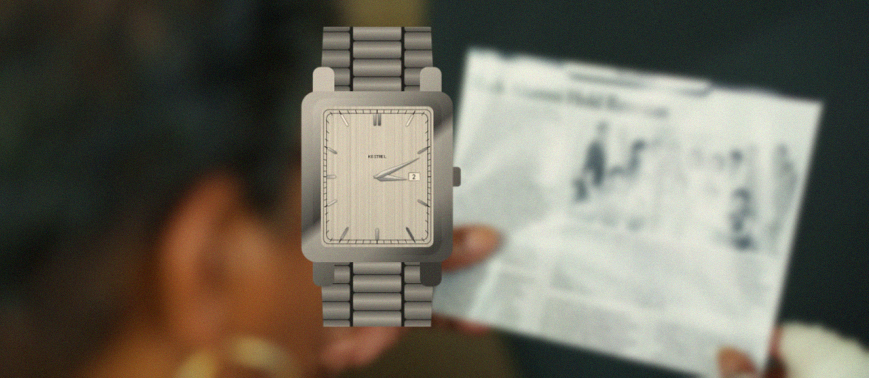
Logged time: {"hour": 3, "minute": 11}
